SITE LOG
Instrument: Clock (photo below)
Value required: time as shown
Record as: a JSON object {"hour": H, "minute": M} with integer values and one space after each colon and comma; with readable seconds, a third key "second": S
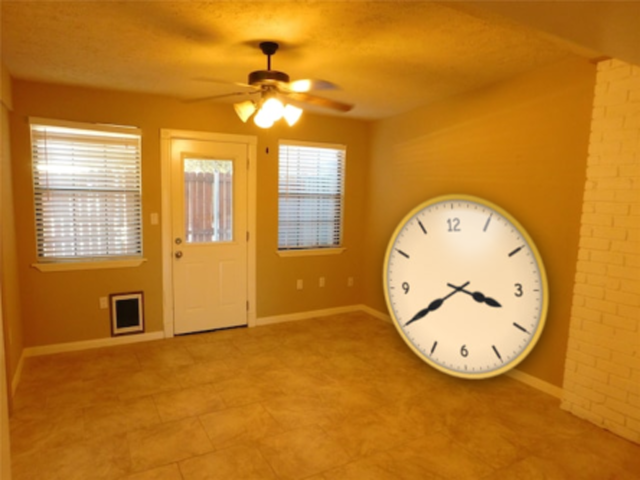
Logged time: {"hour": 3, "minute": 40}
